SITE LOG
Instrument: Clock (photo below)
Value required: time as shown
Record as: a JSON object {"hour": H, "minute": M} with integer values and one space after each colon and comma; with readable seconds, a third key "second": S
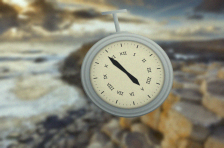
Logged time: {"hour": 4, "minute": 54}
